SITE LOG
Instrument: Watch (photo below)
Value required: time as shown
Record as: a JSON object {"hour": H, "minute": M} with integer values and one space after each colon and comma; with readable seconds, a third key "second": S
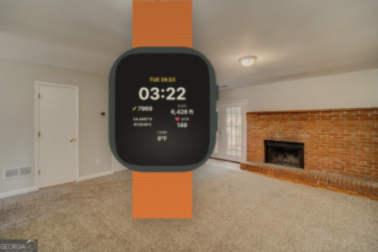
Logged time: {"hour": 3, "minute": 22}
